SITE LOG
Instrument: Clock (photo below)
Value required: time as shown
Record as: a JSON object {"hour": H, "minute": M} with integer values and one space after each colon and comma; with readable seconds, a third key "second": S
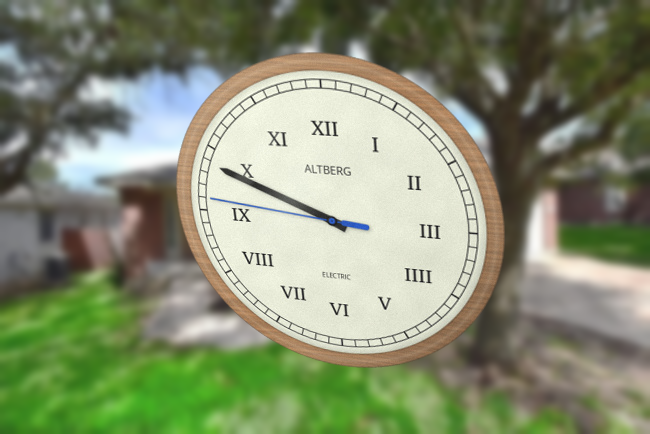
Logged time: {"hour": 9, "minute": 48, "second": 46}
